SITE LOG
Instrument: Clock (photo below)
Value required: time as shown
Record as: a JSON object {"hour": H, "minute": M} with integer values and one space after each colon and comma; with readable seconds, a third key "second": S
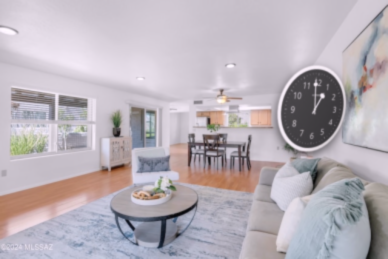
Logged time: {"hour": 12, "minute": 59}
